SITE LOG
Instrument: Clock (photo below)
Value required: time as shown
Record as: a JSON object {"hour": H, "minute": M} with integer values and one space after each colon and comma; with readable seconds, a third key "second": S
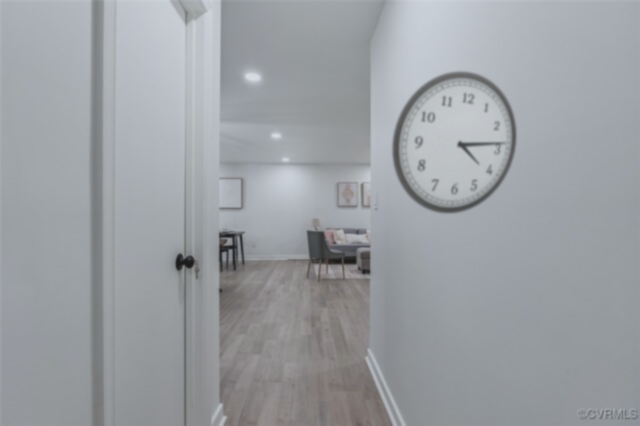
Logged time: {"hour": 4, "minute": 14}
